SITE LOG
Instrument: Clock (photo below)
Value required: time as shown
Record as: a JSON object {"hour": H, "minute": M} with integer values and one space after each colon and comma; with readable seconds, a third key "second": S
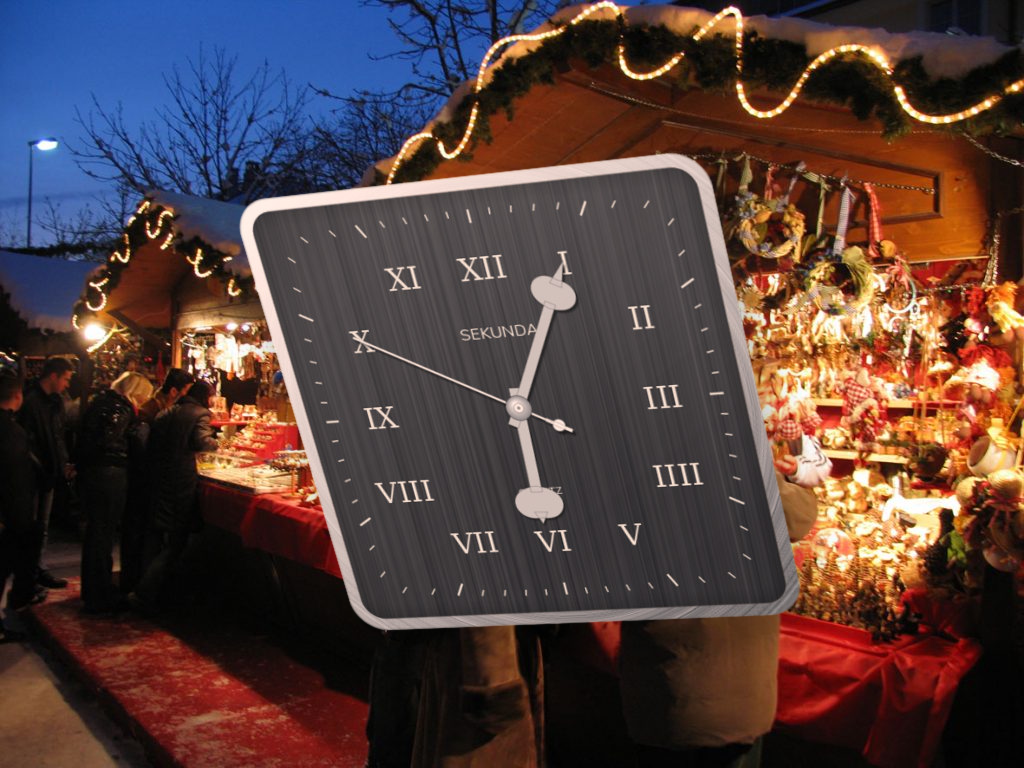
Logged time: {"hour": 6, "minute": 4, "second": 50}
